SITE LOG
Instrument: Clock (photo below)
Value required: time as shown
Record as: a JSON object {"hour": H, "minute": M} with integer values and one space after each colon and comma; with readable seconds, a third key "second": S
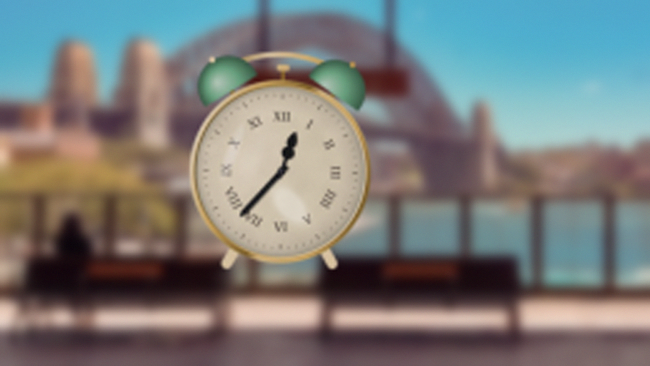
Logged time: {"hour": 12, "minute": 37}
